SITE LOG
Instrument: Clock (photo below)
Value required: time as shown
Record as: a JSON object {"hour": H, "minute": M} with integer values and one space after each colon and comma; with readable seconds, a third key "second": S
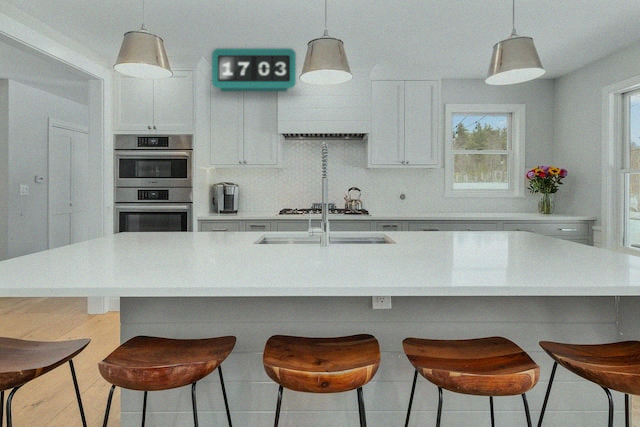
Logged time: {"hour": 17, "minute": 3}
